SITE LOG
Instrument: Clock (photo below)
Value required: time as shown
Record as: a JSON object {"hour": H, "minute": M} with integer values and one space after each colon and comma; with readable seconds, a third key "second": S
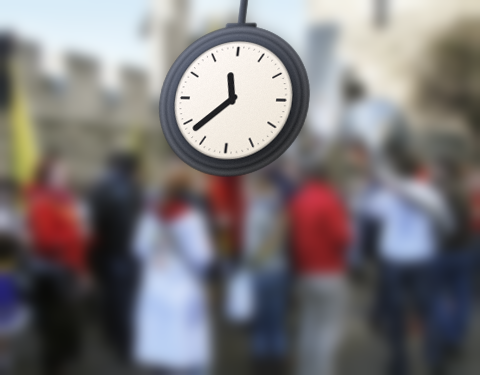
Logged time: {"hour": 11, "minute": 38}
